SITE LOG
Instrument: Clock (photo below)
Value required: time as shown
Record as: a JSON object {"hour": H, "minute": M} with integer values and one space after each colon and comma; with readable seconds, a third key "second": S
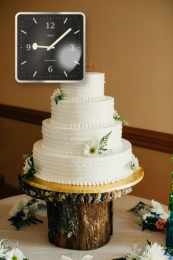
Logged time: {"hour": 9, "minute": 8}
